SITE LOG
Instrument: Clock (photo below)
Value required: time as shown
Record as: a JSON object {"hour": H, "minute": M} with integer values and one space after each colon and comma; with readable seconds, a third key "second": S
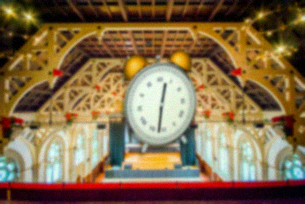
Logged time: {"hour": 12, "minute": 32}
